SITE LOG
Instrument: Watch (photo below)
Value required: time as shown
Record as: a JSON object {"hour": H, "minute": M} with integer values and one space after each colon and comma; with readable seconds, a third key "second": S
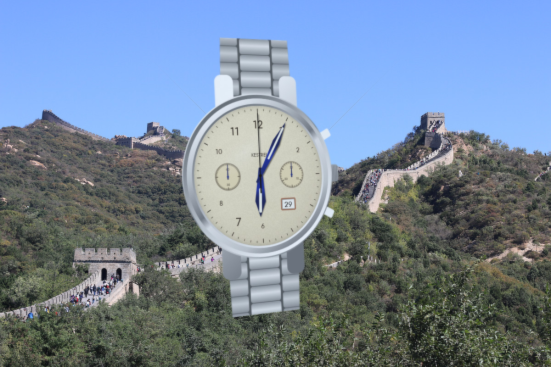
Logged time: {"hour": 6, "minute": 5}
